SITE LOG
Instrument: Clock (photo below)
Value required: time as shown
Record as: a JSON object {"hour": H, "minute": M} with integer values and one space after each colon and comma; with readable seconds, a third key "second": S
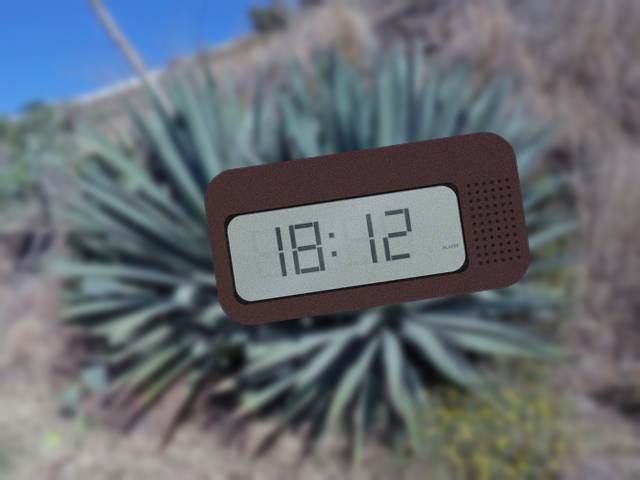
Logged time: {"hour": 18, "minute": 12}
